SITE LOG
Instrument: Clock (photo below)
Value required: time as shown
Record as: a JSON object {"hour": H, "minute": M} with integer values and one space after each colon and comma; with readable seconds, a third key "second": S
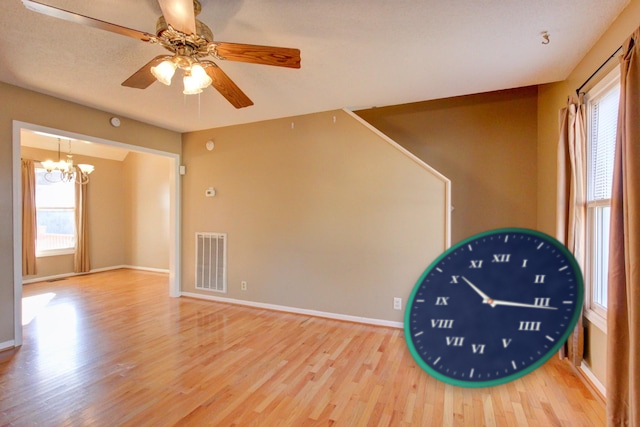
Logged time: {"hour": 10, "minute": 16}
